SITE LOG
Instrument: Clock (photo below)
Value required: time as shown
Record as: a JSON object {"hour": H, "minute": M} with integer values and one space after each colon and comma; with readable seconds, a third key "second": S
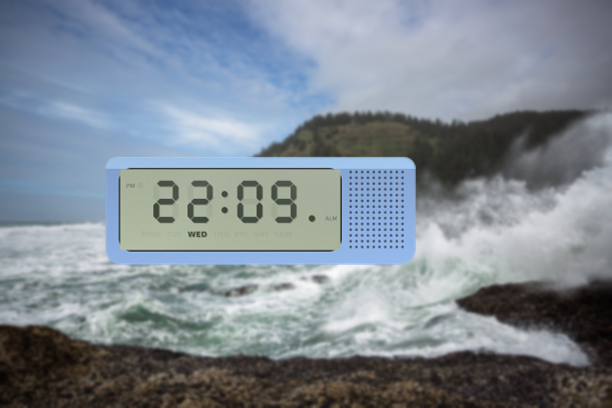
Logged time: {"hour": 22, "minute": 9}
